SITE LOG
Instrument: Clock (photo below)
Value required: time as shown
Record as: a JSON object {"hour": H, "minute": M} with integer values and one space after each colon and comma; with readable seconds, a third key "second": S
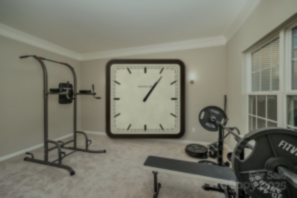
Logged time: {"hour": 1, "minute": 6}
